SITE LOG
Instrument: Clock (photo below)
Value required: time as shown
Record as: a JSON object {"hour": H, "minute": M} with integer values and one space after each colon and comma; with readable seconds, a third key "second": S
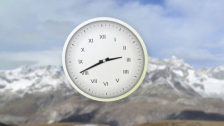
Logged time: {"hour": 2, "minute": 41}
